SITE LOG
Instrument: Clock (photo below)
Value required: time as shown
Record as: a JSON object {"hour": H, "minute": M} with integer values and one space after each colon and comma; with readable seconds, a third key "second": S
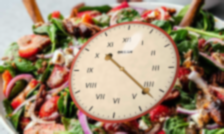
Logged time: {"hour": 10, "minute": 22}
